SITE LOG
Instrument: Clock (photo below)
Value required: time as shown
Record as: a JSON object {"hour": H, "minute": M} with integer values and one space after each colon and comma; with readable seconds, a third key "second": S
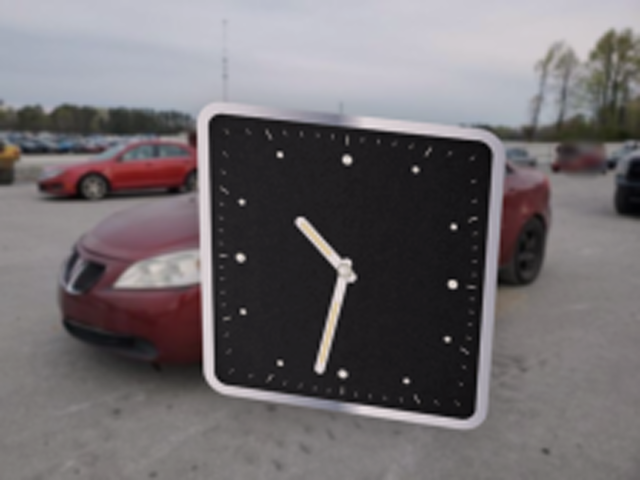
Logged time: {"hour": 10, "minute": 32}
